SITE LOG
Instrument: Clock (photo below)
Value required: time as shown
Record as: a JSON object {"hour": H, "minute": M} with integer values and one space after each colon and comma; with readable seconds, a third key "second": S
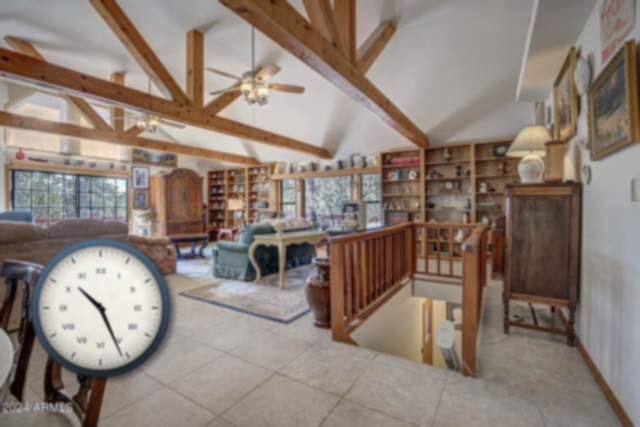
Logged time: {"hour": 10, "minute": 26}
